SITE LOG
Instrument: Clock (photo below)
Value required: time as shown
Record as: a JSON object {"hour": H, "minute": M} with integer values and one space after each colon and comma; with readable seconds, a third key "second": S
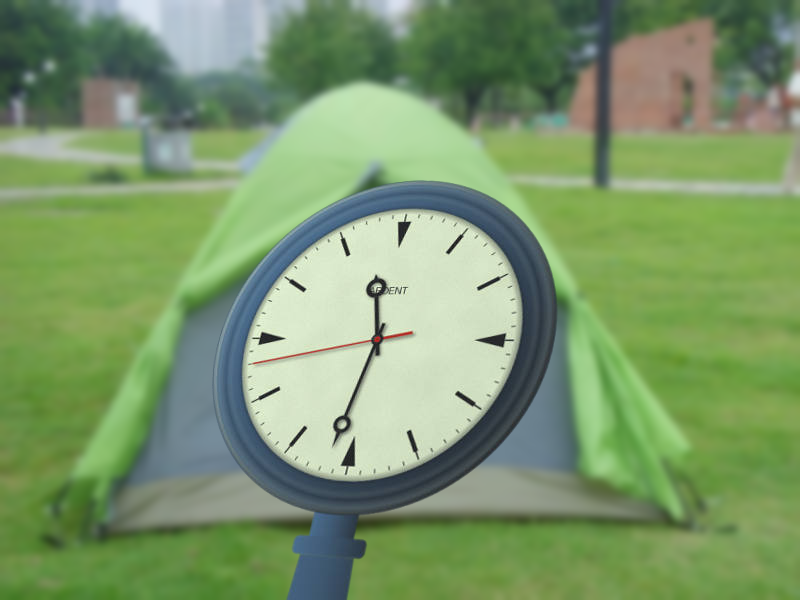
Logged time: {"hour": 11, "minute": 31, "second": 43}
